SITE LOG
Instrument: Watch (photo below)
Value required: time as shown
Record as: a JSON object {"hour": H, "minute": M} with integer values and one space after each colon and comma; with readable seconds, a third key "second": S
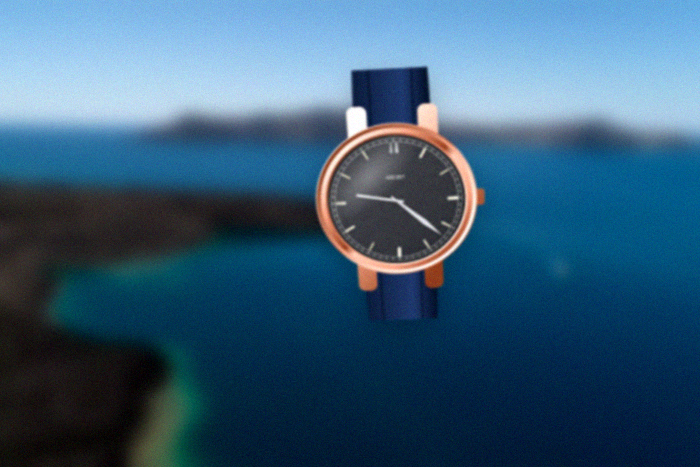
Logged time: {"hour": 9, "minute": 22}
